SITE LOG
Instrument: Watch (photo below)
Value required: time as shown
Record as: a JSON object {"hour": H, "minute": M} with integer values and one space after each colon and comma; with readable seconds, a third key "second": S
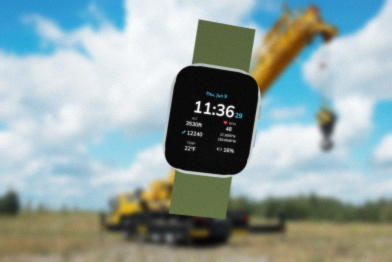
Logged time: {"hour": 11, "minute": 36}
